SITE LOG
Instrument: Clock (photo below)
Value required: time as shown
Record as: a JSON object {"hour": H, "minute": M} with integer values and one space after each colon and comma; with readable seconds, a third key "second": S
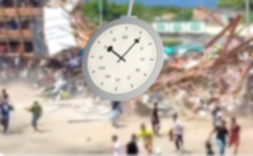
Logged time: {"hour": 10, "minute": 6}
